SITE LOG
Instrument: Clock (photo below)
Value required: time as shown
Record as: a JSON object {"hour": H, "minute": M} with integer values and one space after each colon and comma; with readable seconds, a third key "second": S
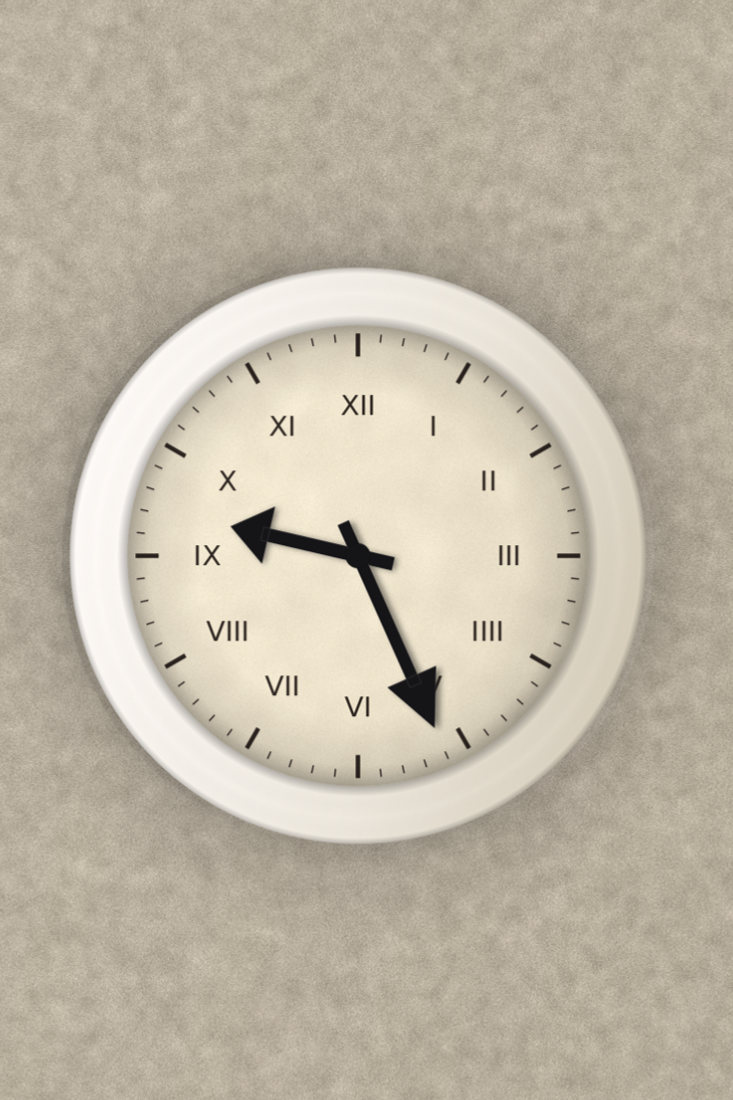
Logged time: {"hour": 9, "minute": 26}
